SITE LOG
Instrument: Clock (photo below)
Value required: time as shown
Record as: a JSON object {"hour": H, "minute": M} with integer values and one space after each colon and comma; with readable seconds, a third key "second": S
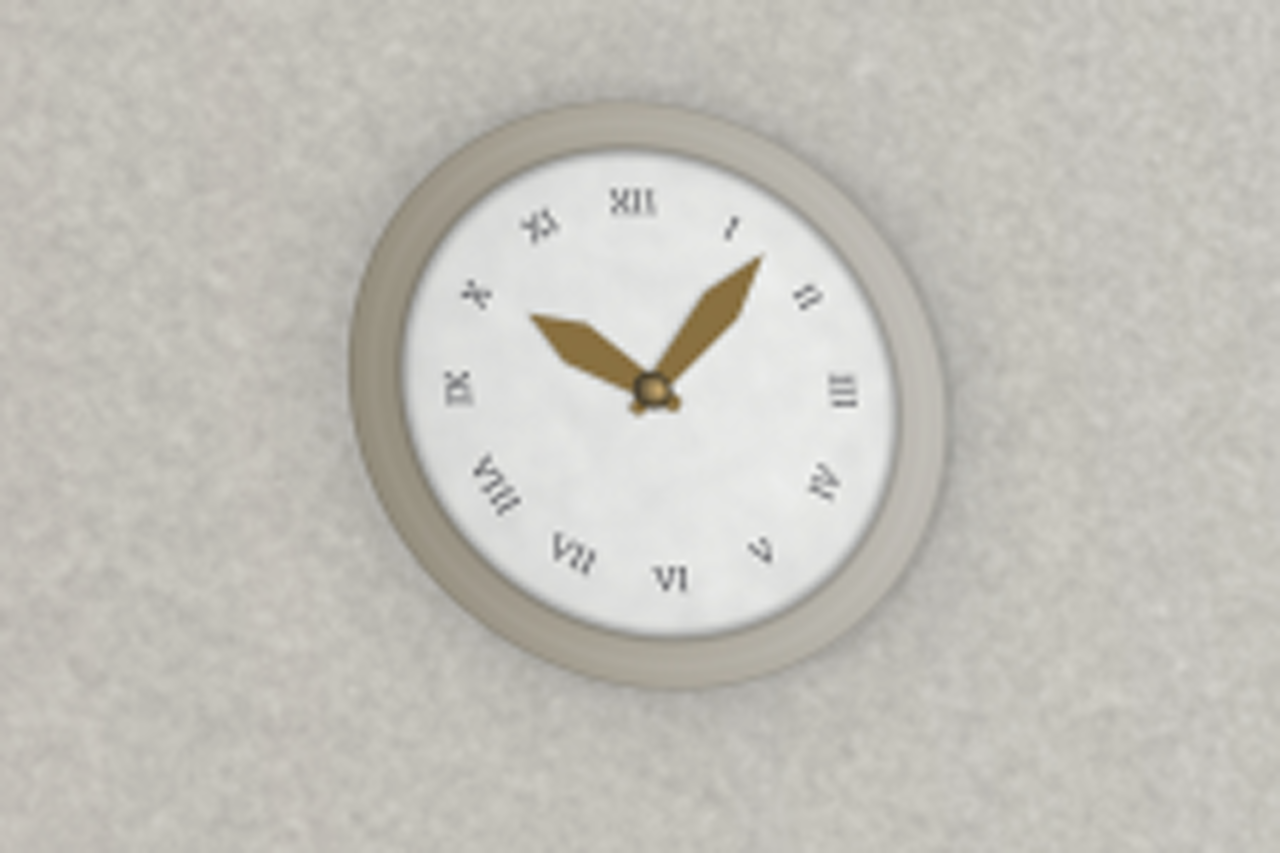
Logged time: {"hour": 10, "minute": 7}
